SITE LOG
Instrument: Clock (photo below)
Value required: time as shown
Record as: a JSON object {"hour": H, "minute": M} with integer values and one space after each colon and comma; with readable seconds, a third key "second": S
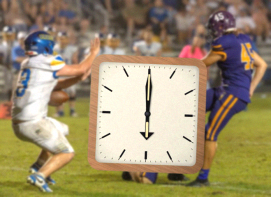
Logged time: {"hour": 6, "minute": 0}
